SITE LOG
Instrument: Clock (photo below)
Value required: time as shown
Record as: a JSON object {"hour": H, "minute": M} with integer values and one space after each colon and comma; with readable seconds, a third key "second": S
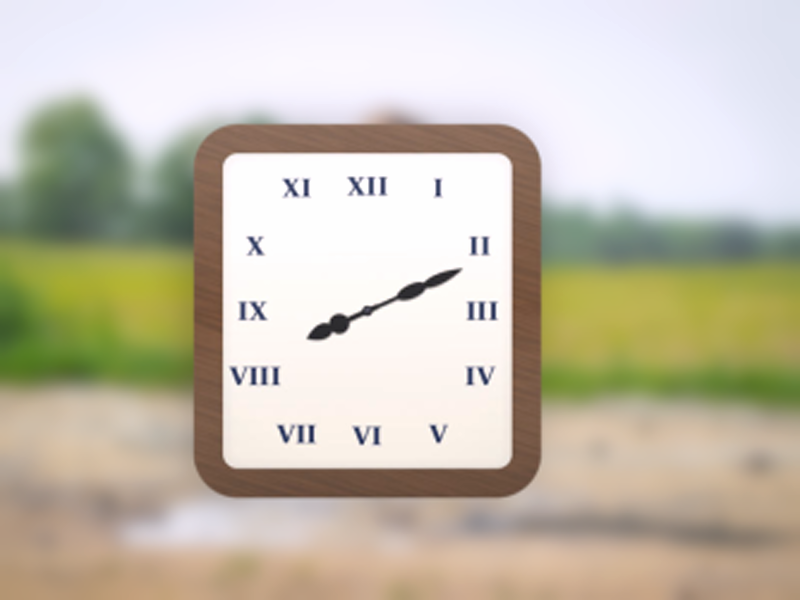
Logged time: {"hour": 8, "minute": 11}
